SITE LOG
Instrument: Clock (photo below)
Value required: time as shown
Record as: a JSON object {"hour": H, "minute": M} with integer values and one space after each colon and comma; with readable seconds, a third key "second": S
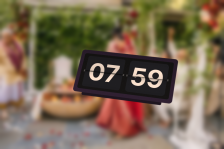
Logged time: {"hour": 7, "minute": 59}
